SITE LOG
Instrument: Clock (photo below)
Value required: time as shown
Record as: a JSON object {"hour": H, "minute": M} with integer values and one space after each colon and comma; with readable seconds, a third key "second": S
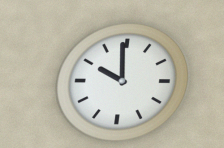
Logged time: {"hour": 9, "minute": 59}
